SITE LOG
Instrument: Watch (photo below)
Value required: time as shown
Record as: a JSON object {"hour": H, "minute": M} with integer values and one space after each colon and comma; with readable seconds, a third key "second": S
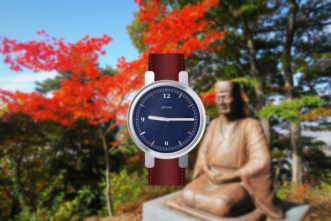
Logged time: {"hour": 9, "minute": 15}
